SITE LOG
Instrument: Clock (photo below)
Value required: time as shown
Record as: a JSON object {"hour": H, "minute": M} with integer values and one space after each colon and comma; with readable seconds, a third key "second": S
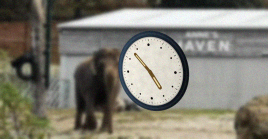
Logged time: {"hour": 4, "minute": 53}
